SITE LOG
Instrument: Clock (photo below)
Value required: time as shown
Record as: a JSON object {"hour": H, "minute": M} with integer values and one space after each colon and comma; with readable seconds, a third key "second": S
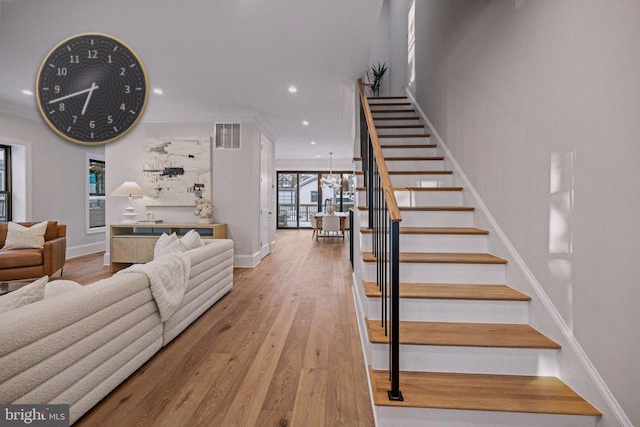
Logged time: {"hour": 6, "minute": 42}
